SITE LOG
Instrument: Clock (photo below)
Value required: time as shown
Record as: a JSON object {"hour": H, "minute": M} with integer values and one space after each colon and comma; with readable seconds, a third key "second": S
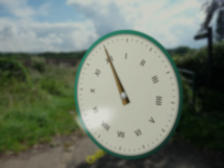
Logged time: {"hour": 12, "minute": 0}
